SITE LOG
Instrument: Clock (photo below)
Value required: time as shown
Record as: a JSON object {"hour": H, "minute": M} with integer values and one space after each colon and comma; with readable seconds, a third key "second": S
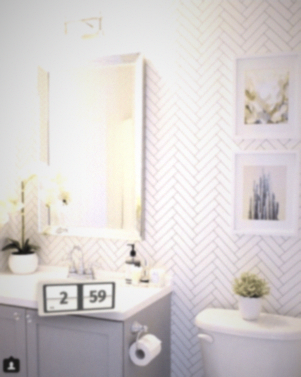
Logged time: {"hour": 2, "minute": 59}
